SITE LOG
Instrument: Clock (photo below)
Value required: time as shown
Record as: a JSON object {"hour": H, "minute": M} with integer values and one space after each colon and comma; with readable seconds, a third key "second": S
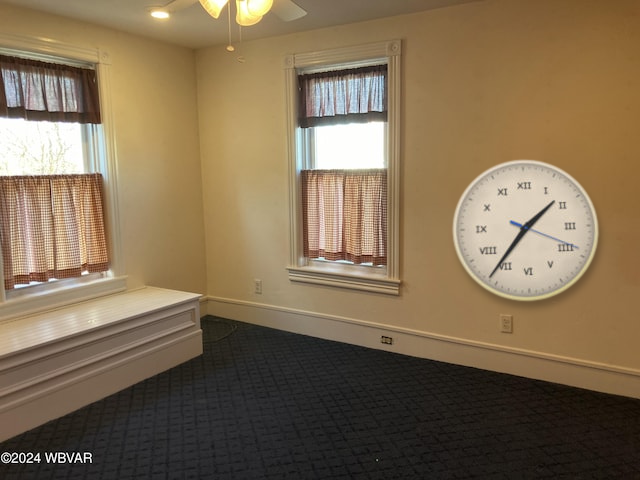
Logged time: {"hour": 1, "minute": 36, "second": 19}
